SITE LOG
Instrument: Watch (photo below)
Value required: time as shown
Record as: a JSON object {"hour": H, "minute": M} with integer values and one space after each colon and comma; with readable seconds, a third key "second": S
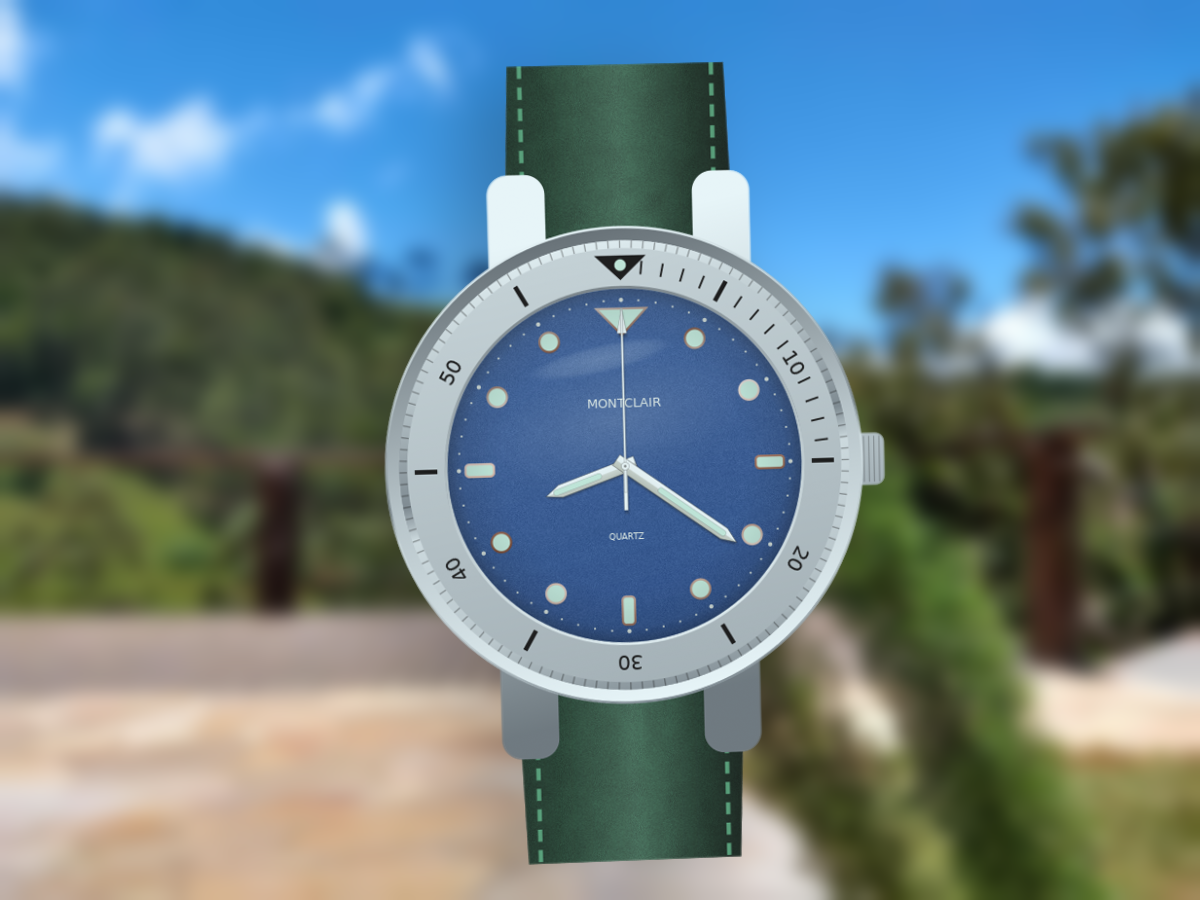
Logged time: {"hour": 8, "minute": 21, "second": 0}
